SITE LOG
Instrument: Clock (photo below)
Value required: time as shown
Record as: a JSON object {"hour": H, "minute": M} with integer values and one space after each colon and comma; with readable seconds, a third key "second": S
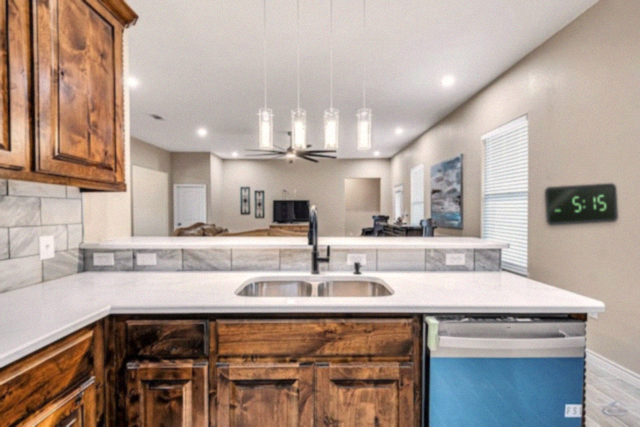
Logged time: {"hour": 5, "minute": 15}
